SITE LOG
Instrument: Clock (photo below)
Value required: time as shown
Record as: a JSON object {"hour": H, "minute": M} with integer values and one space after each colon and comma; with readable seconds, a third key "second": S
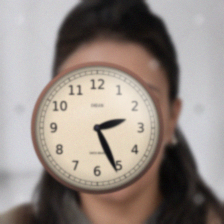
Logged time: {"hour": 2, "minute": 26}
